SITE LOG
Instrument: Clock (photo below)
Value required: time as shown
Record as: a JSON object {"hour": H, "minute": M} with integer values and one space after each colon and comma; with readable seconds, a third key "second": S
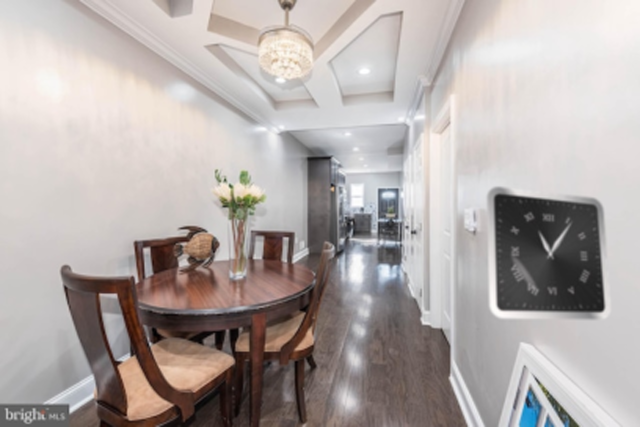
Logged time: {"hour": 11, "minute": 6}
